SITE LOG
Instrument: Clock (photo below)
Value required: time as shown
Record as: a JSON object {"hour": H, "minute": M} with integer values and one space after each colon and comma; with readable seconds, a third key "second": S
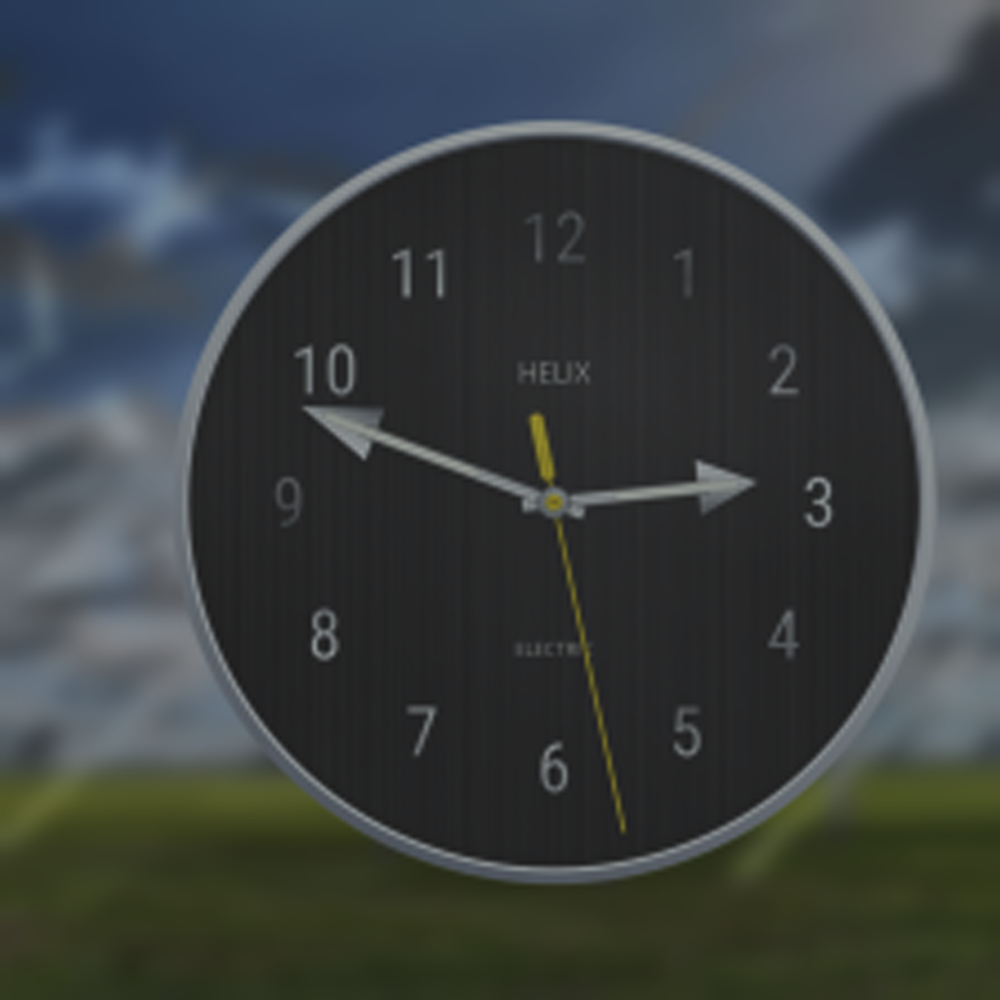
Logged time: {"hour": 2, "minute": 48, "second": 28}
